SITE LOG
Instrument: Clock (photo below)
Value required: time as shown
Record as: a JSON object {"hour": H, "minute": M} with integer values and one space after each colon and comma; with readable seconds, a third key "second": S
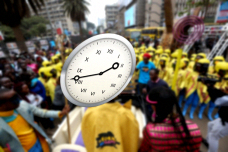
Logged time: {"hour": 1, "minute": 42}
